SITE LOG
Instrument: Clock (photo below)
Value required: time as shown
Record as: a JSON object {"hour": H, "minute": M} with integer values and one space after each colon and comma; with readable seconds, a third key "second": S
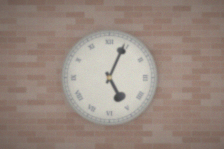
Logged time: {"hour": 5, "minute": 4}
